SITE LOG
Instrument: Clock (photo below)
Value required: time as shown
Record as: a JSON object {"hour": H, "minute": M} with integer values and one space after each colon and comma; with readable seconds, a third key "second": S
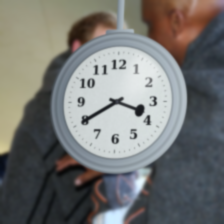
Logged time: {"hour": 3, "minute": 40}
